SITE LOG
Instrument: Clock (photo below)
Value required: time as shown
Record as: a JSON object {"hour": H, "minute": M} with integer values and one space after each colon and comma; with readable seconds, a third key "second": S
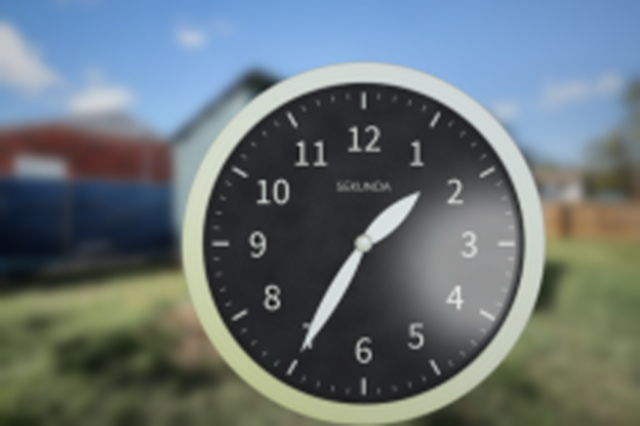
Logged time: {"hour": 1, "minute": 35}
